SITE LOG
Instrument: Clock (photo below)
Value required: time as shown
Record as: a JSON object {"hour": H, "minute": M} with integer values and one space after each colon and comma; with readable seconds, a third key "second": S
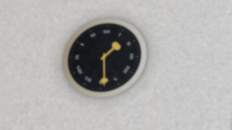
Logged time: {"hour": 1, "minute": 29}
